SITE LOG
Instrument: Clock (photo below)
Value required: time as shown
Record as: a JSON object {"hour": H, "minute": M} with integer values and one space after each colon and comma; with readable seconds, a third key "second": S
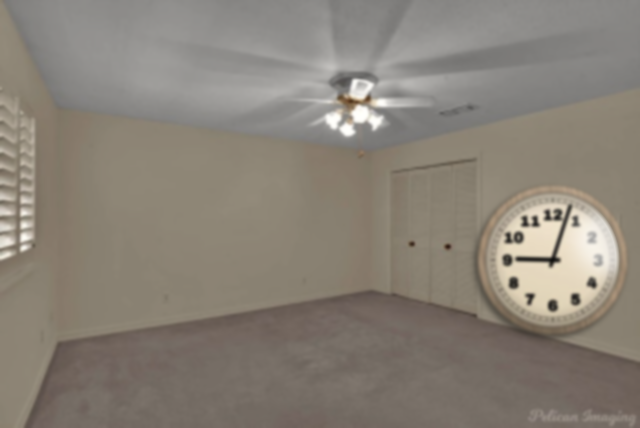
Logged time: {"hour": 9, "minute": 3}
